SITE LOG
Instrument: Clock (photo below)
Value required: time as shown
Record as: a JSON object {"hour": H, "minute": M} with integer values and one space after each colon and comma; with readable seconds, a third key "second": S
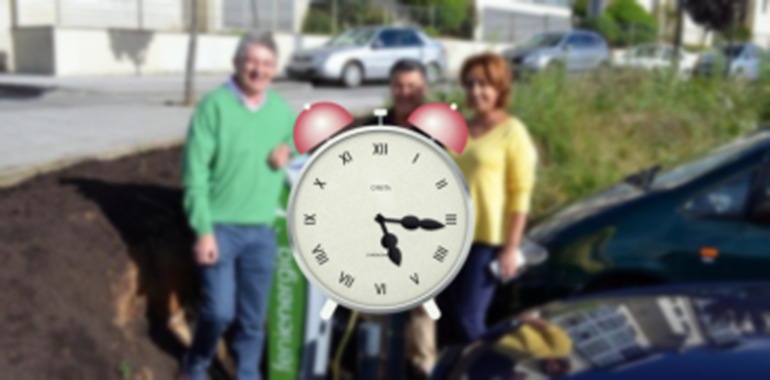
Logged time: {"hour": 5, "minute": 16}
